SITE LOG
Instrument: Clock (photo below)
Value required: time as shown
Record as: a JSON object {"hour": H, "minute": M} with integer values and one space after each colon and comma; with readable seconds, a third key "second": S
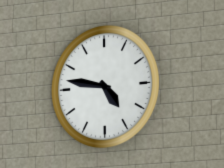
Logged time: {"hour": 4, "minute": 47}
